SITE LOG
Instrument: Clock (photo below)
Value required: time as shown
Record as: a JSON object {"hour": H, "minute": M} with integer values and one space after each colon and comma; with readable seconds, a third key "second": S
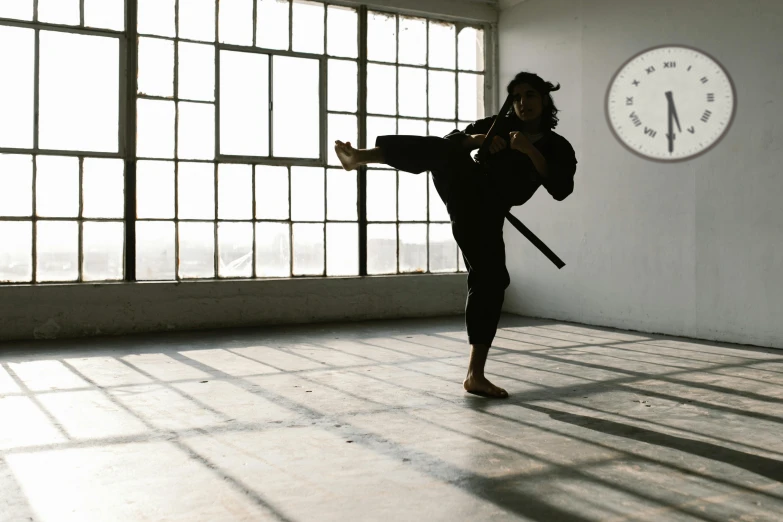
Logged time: {"hour": 5, "minute": 30}
